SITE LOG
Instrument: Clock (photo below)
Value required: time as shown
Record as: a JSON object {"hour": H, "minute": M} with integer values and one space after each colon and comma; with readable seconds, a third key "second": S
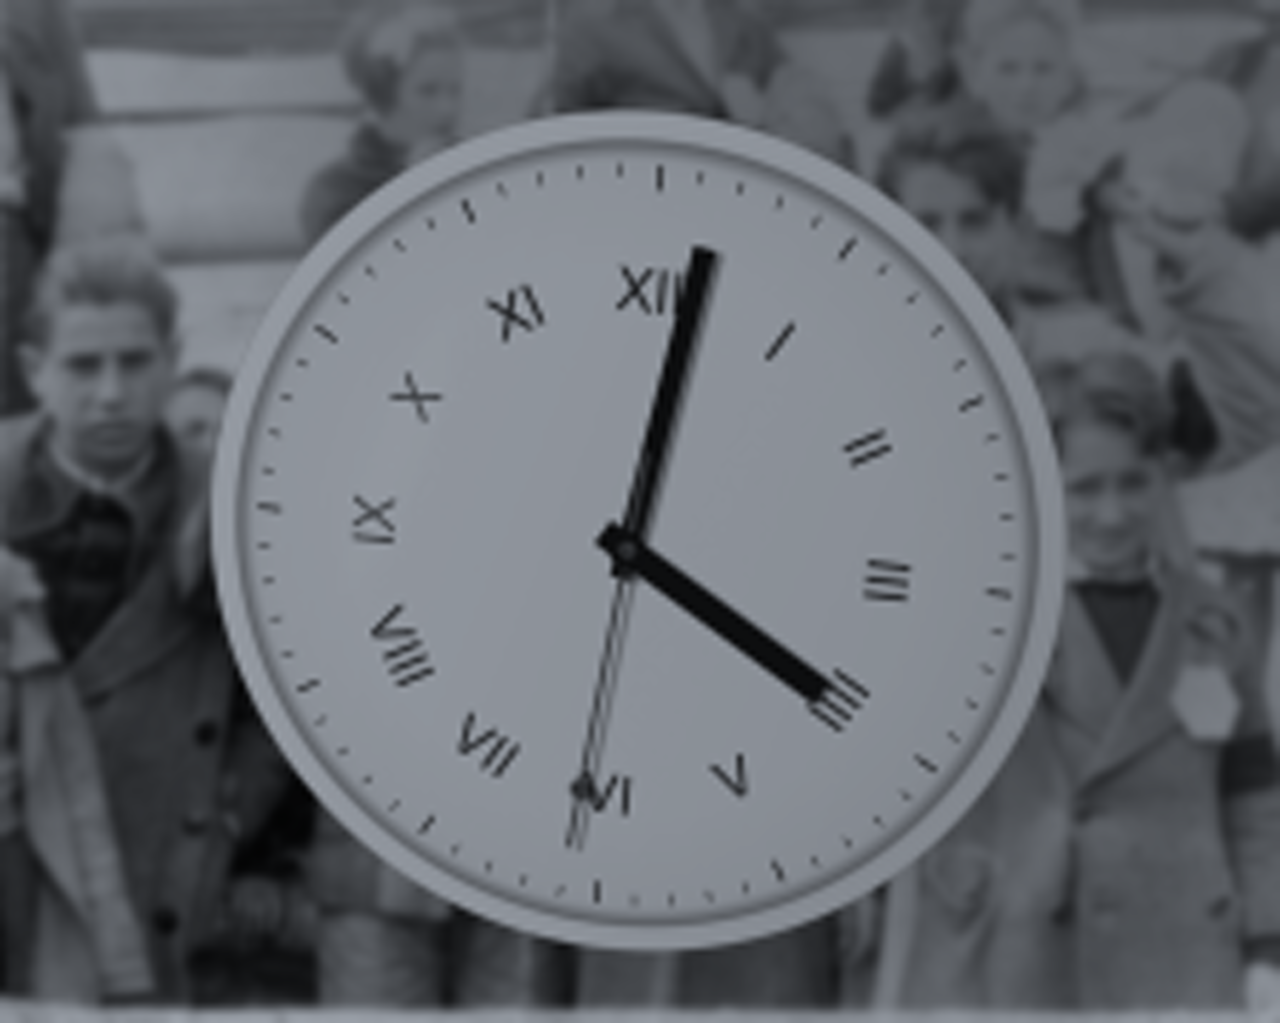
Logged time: {"hour": 4, "minute": 1, "second": 31}
